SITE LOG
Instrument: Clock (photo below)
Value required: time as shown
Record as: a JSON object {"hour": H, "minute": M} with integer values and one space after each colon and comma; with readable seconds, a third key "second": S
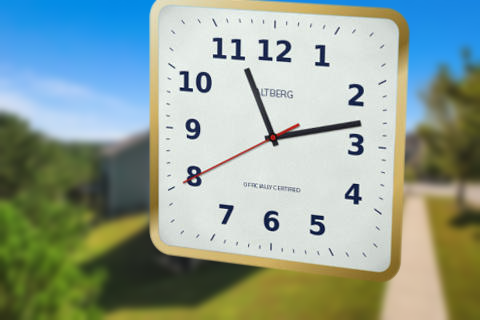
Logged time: {"hour": 11, "minute": 12, "second": 40}
